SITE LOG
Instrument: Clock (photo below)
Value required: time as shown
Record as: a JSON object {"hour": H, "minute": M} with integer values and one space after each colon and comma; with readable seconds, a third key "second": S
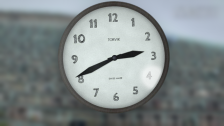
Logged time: {"hour": 2, "minute": 41}
